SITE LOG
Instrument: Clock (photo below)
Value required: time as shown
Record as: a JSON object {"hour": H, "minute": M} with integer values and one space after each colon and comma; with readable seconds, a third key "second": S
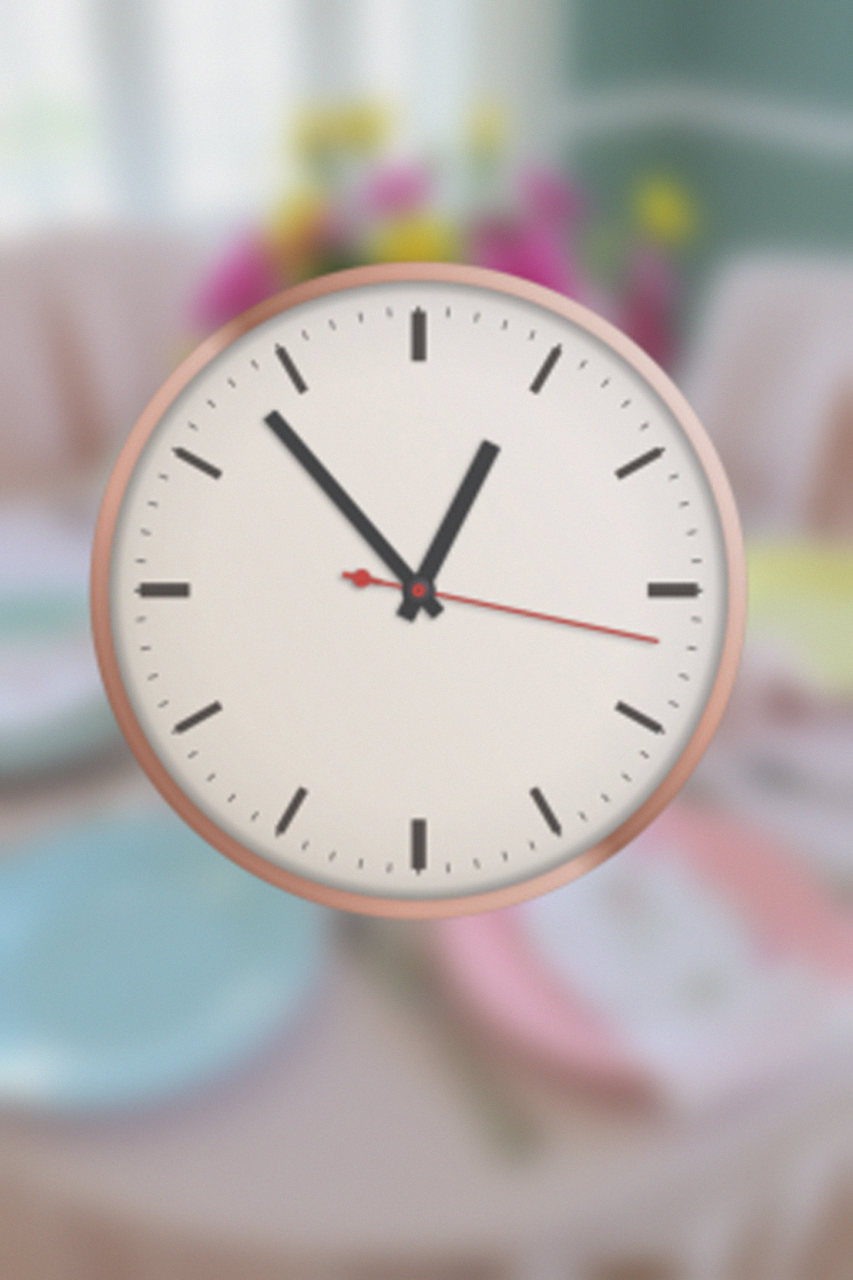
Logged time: {"hour": 12, "minute": 53, "second": 17}
